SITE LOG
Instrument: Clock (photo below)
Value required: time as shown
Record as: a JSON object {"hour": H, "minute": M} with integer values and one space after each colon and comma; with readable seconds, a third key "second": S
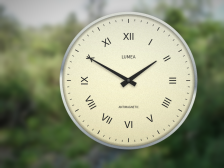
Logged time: {"hour": 1, "minute": 50}
